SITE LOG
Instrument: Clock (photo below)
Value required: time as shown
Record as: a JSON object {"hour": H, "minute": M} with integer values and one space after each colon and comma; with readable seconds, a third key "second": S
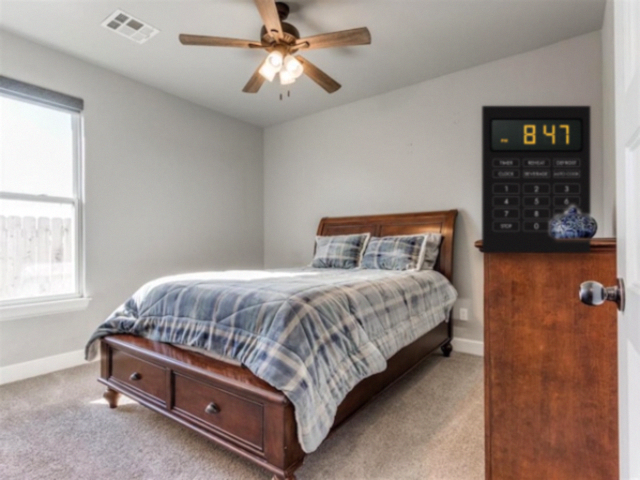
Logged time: {"hour": 8, "minute": 47}
